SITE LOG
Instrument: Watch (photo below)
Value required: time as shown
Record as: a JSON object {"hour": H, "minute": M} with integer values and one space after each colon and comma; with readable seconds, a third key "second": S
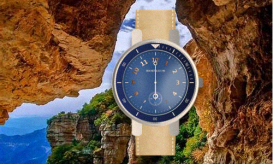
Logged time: {"hour": 6, "minute": 0}
